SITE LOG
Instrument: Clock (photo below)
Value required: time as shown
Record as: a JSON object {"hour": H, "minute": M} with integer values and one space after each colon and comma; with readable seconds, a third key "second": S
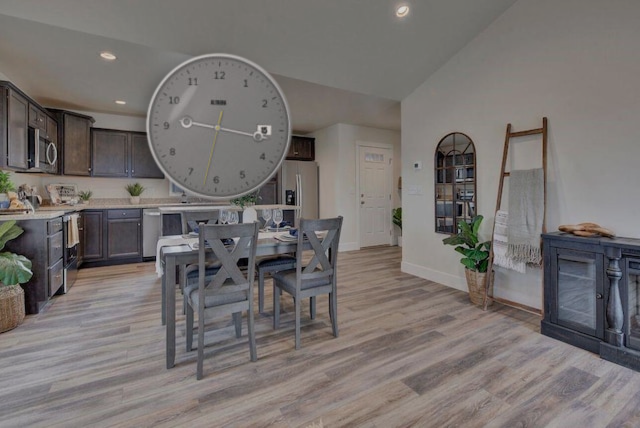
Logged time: {"hour": 9, "minute": 16, "second": 32}
